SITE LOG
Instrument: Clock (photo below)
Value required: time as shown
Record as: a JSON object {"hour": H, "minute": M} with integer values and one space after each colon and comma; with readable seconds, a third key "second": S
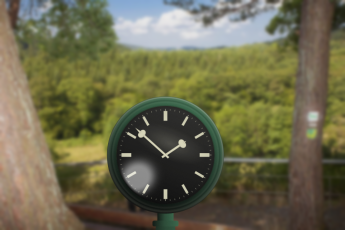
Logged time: {"hour": 1, "minute": 52}
